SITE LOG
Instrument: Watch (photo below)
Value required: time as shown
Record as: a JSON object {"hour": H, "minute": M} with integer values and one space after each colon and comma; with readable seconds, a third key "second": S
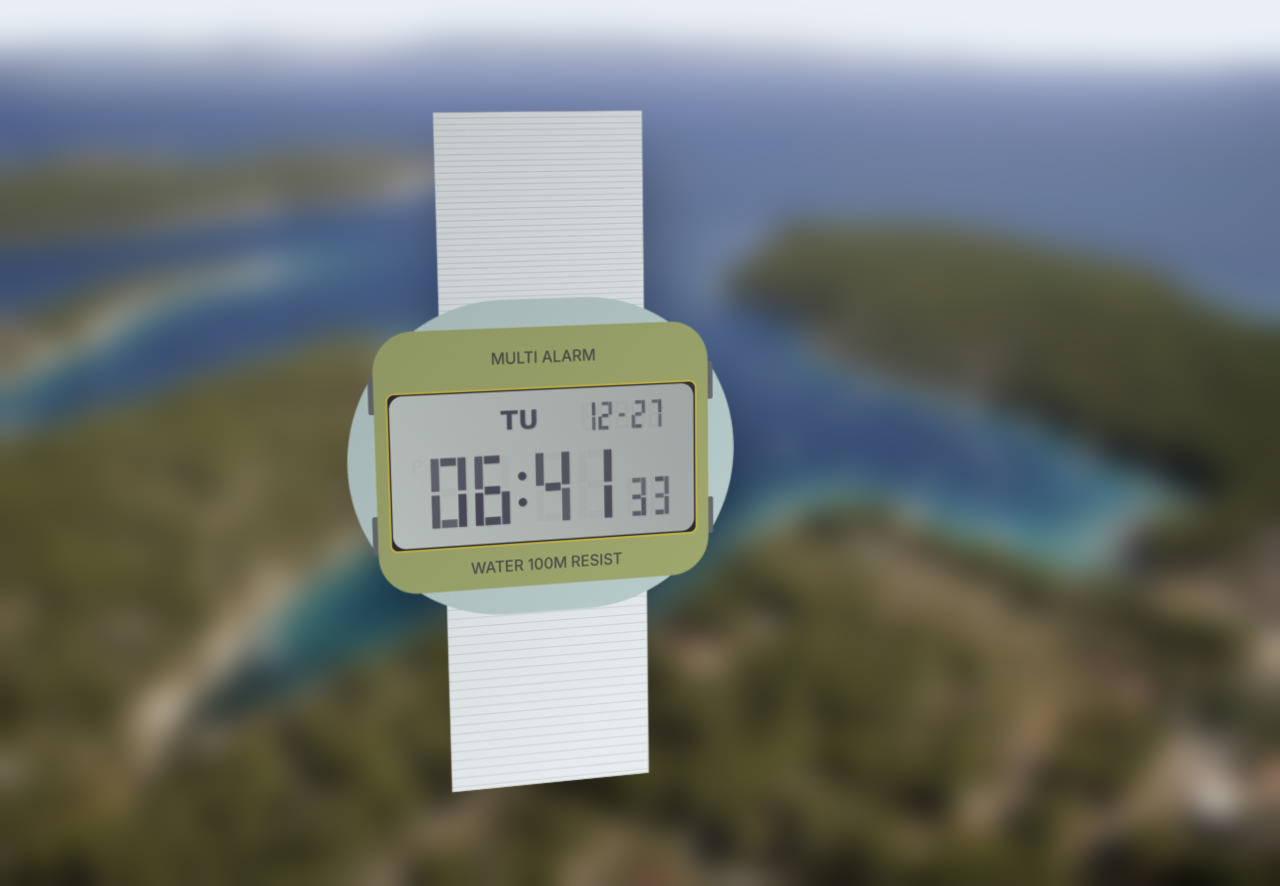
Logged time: {"hour": 6, "minute": 41, "second": 33}
